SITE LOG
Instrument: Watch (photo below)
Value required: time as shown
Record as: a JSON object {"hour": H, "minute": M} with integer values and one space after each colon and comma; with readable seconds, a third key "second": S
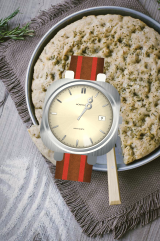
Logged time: {"hour": 1, "minute": 4}
